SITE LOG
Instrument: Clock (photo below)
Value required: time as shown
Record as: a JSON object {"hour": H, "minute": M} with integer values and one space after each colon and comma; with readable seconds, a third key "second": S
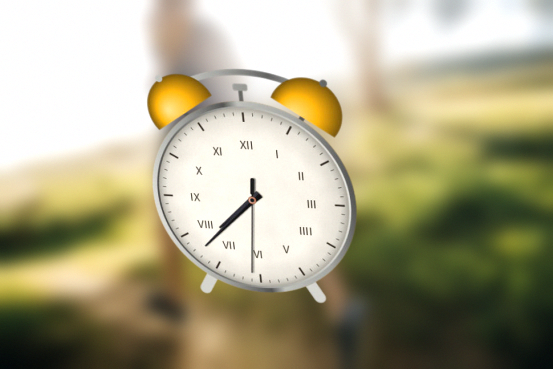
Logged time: {"hour": 7, "minute": 37, "second": 31}
